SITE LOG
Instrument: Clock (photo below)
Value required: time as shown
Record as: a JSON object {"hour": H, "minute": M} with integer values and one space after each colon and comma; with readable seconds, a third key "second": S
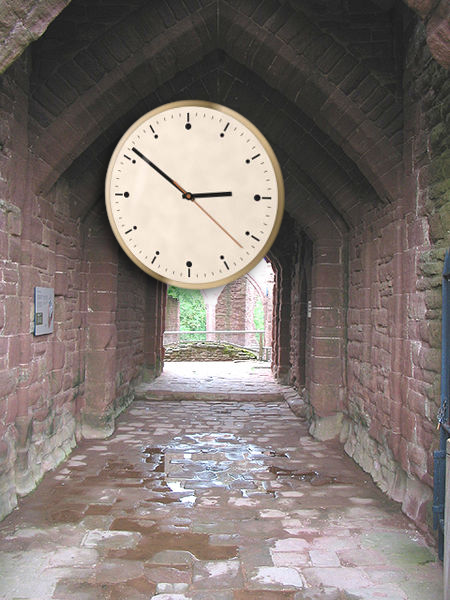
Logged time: {"hour": 2, "minute": 51, "second": 22}
